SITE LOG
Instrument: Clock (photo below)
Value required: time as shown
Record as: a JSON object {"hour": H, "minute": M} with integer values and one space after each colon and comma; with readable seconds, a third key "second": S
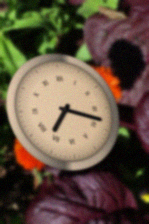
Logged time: {"hour": 7, "minute": 18}
